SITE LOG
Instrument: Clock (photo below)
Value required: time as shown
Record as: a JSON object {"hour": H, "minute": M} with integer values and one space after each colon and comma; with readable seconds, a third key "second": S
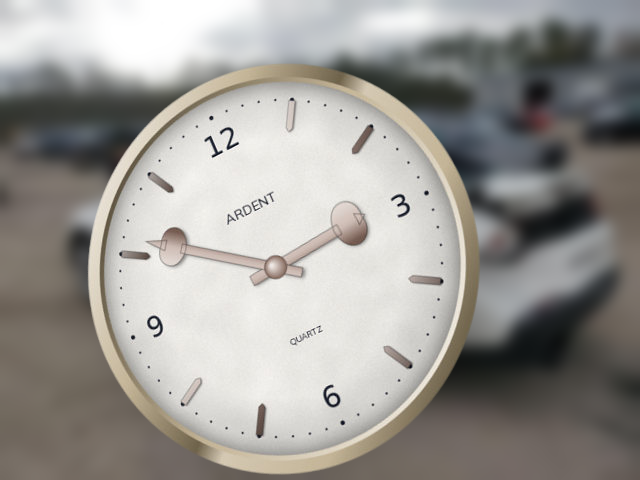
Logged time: {"hour": 2, "minute": 51}
